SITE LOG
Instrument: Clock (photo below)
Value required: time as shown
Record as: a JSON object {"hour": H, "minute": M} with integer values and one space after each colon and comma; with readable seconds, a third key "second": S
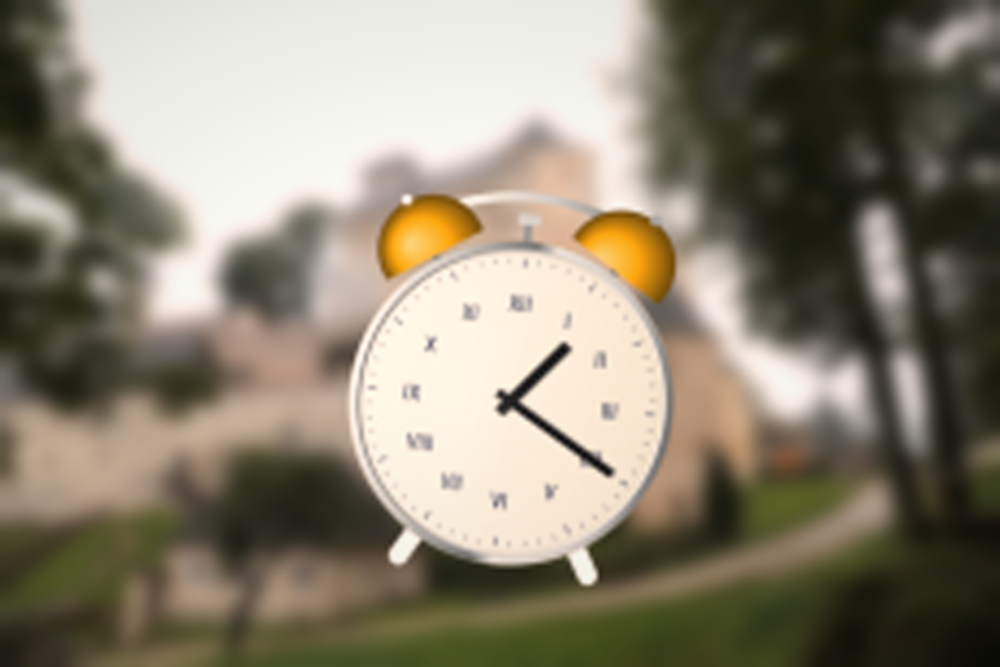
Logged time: {"hour": 1, "minute": 20}
